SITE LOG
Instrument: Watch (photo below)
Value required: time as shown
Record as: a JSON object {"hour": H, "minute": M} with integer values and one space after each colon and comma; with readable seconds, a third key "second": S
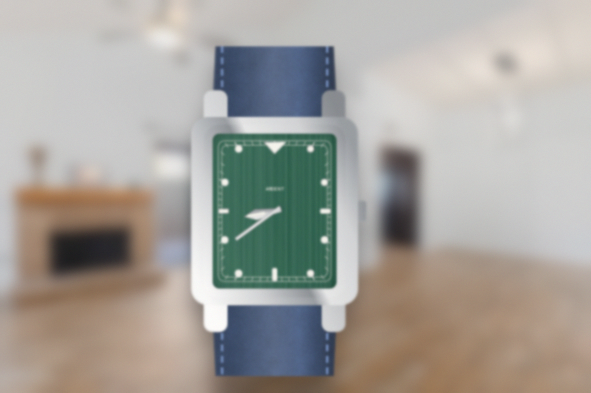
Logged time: {"hour": 8, "minute": 39}
